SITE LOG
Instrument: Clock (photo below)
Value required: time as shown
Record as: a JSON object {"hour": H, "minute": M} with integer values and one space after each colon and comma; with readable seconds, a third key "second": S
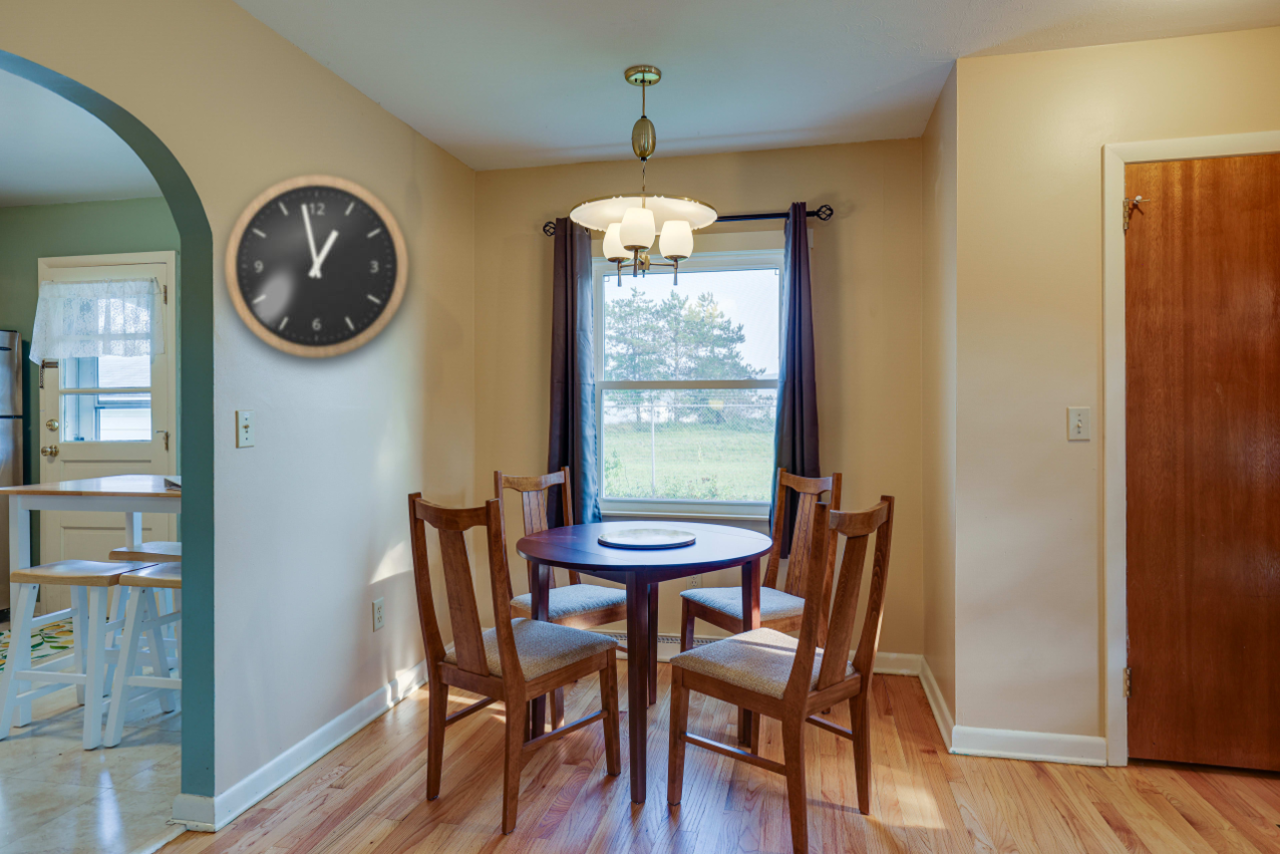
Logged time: {"hour": 12, "minute": 58}
